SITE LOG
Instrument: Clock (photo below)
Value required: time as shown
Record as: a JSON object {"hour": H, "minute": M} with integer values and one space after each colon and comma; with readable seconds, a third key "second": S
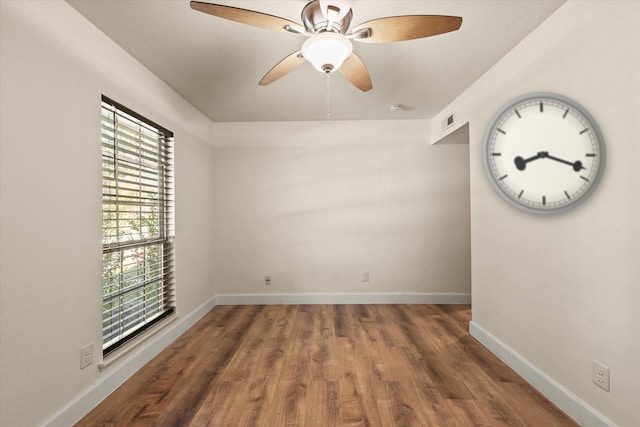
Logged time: {"hour": 8, "minute": 18}
